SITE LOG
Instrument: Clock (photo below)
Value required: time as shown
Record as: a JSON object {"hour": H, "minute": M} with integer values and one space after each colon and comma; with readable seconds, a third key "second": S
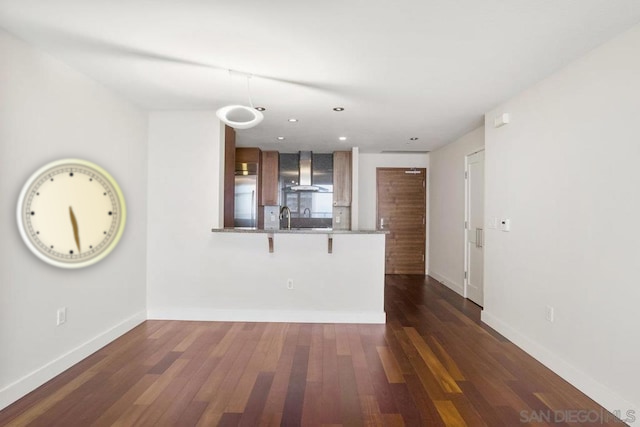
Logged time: {"hour": 5, "minute": 28}
